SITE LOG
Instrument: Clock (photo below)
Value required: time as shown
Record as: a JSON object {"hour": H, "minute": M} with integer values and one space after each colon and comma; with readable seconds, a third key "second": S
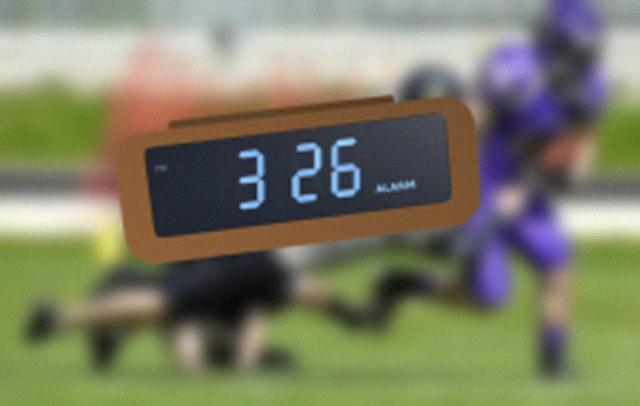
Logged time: {"hour": 3, "minute": 26}
